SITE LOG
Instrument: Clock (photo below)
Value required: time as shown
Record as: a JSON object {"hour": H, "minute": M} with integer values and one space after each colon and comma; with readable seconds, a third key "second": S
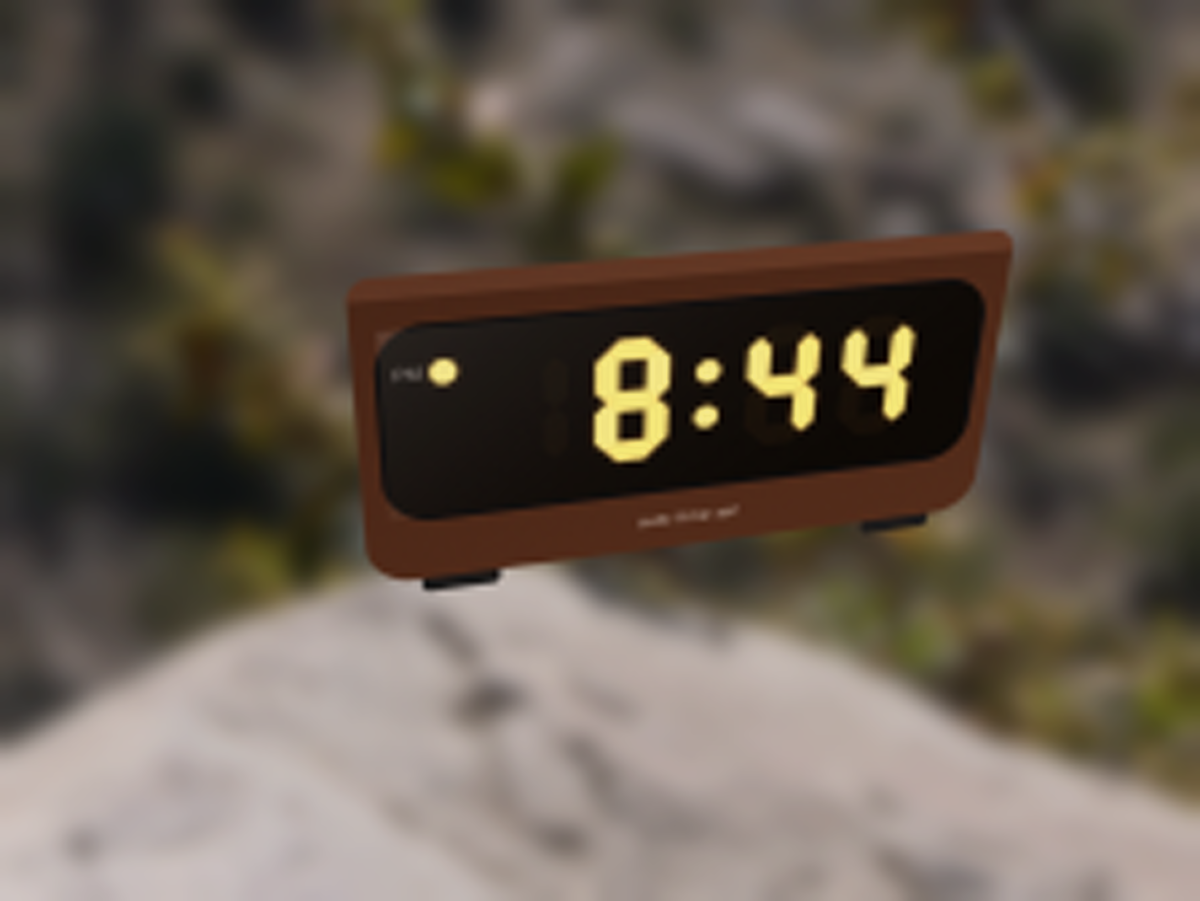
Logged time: {"hour": 8, "minute": 44}
